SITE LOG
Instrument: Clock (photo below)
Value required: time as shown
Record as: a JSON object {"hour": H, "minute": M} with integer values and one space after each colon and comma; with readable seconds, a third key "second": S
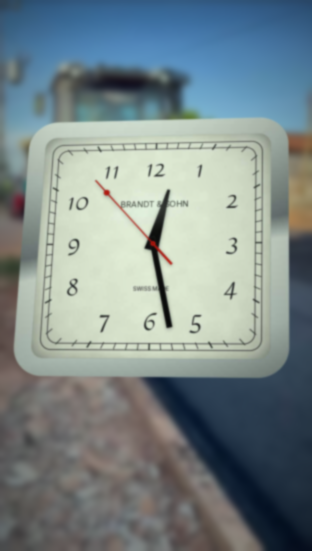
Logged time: {"hour": 12, "minute": 27, "second": 53}
